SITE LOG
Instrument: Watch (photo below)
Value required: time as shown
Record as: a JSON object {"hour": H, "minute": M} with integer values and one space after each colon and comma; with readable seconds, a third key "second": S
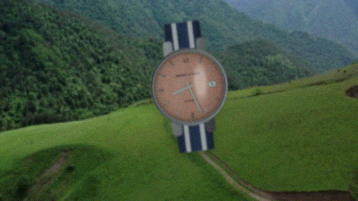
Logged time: {"hour": 8, "minute": 27}
